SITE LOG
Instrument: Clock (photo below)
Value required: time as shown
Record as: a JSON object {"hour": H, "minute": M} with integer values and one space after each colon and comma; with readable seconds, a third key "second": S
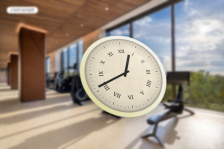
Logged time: {"hour": 12, "minute": 41}
